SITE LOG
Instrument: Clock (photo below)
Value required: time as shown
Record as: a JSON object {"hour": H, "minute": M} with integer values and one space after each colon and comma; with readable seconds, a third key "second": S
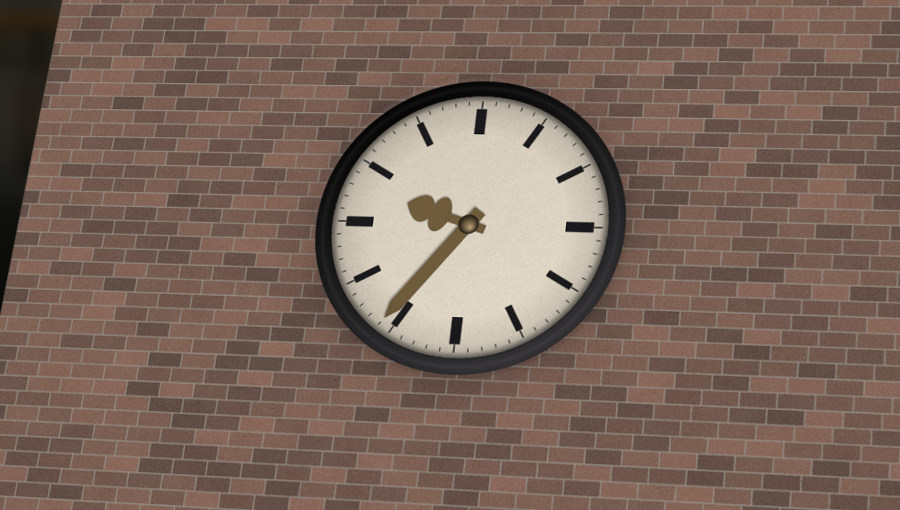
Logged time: {"hour": 9, "minute": 36}
